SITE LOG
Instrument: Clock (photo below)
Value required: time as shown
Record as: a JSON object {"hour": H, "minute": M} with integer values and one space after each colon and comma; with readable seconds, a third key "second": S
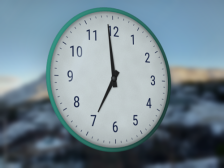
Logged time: {"hour": 6, "minute": 59}
